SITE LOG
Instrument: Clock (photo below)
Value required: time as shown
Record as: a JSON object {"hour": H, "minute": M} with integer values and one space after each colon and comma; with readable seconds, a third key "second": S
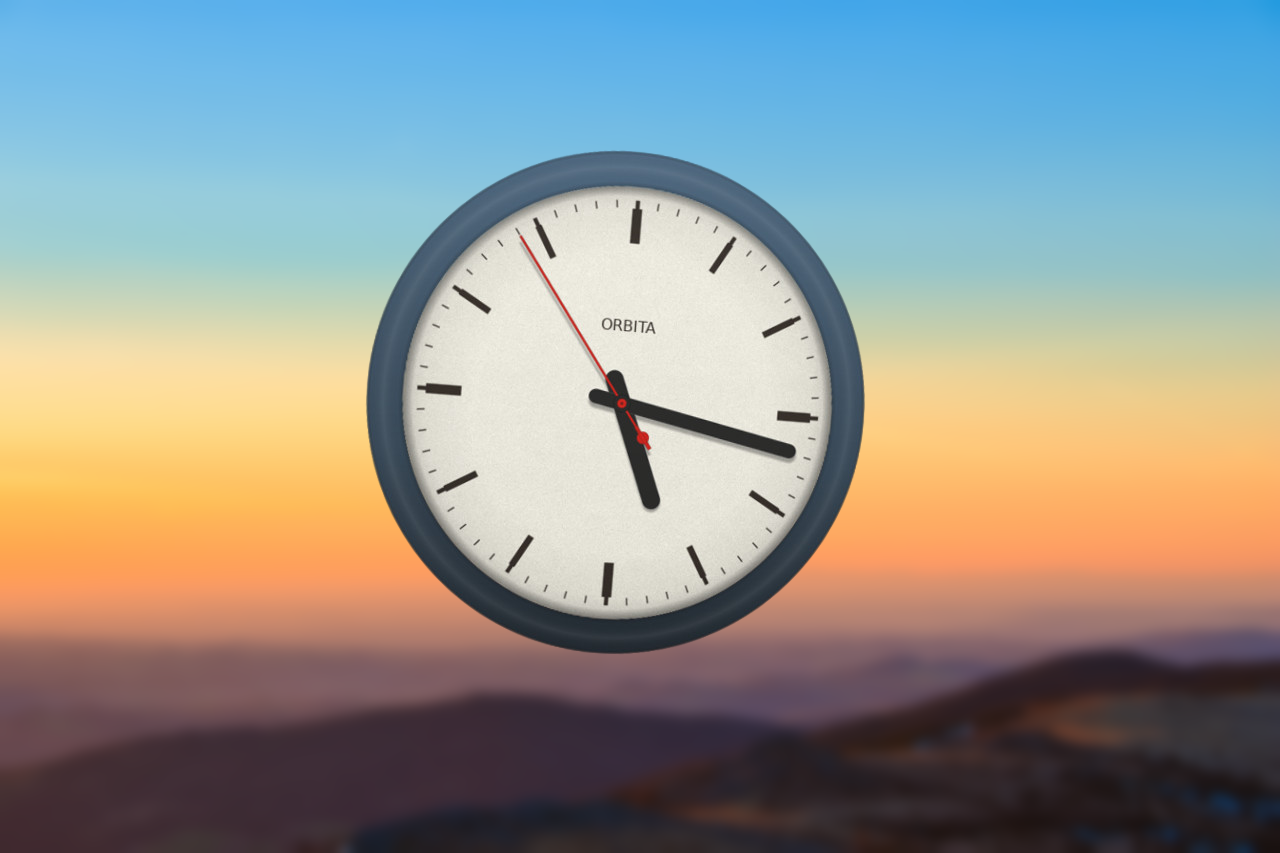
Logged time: {"hour": 5, "minute": 16, "second": 54}
